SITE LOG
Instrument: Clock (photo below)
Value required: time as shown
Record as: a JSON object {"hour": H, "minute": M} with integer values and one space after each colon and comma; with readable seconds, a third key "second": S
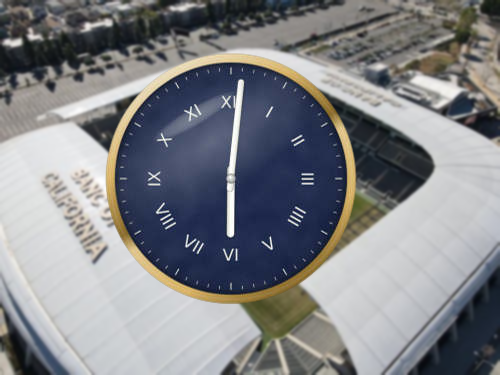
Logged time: {"hour": 6, "minute": 1}
